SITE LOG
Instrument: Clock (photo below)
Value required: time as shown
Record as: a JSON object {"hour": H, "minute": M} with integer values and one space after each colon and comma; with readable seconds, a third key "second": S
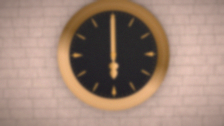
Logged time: {"hour": 6, "minute": 0}
